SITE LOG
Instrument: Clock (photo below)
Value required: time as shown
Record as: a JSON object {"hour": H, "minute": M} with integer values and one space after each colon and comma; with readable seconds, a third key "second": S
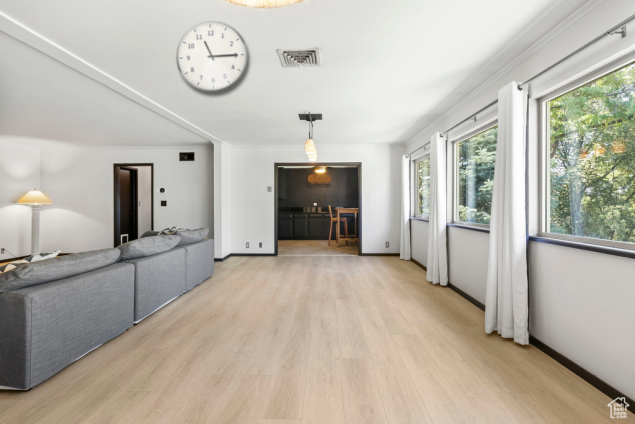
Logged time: {"hour": 11, "minute": 15}
